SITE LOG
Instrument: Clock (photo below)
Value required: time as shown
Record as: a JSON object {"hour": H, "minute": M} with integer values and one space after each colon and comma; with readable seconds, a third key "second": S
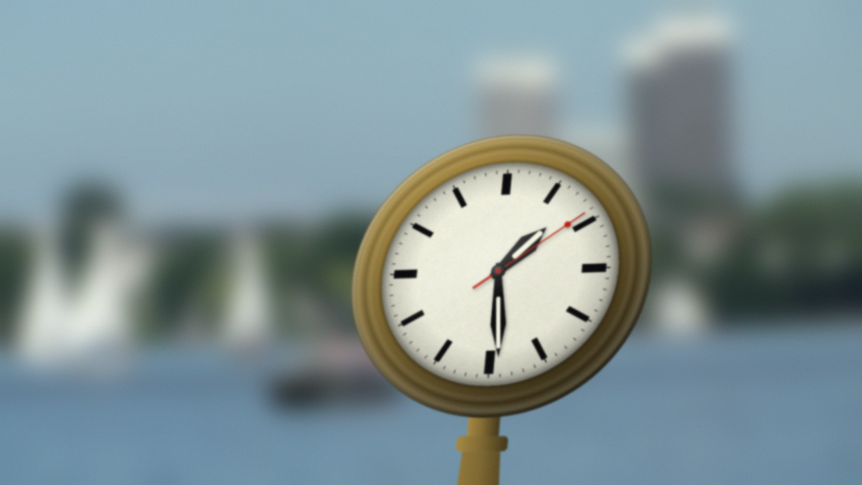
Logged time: {"hour": 1, "minute": 29, "second": 9}
